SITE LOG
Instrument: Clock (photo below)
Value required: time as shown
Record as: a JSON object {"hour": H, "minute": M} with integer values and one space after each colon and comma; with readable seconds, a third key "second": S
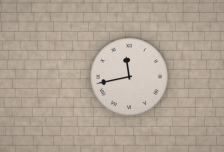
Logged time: {"hour": 11, "minute": 43}
